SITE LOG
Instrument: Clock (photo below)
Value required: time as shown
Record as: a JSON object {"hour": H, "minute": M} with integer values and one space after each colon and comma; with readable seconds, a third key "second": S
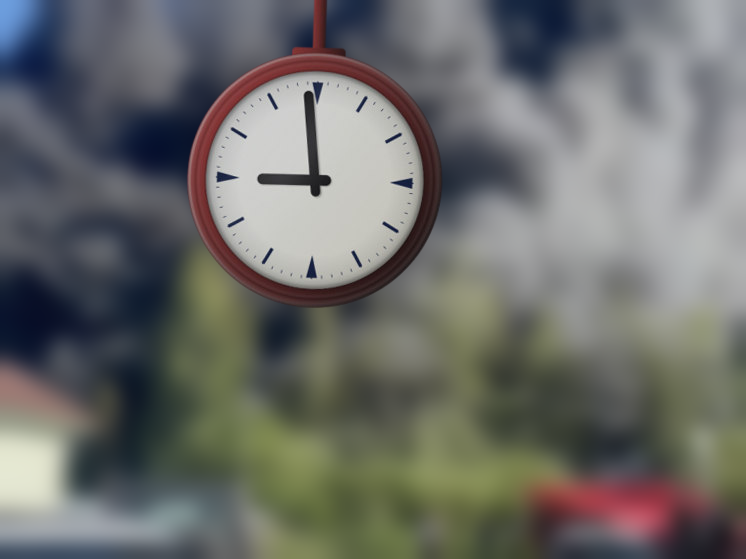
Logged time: {"hour": 8, "minute": 59}
